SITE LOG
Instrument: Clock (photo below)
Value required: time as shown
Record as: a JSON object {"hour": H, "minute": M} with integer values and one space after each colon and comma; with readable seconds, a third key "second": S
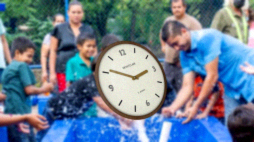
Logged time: {"hour": 2, "minute": 51}
